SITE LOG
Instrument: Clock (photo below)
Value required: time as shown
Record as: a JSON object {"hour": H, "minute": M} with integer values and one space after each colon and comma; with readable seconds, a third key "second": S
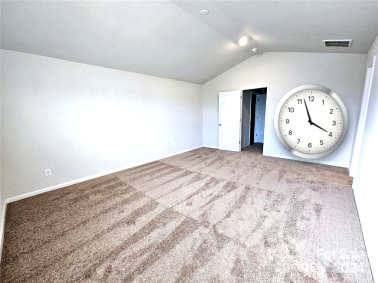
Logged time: {"hour": 3, "minute": 57}
